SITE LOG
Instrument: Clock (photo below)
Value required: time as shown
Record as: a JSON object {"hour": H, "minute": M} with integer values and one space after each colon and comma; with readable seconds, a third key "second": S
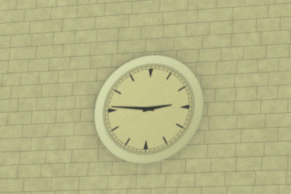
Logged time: {"hour": 2, "minute": 46}
